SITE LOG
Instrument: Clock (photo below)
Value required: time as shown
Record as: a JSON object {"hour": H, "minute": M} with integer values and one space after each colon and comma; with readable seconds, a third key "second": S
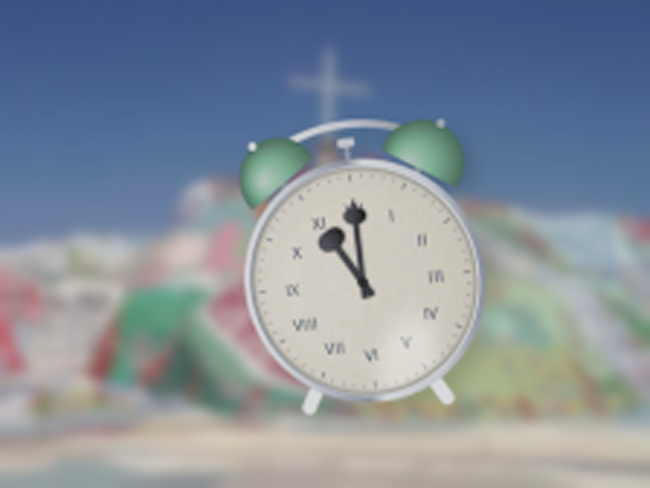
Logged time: {"hour": 11, "minute": 0}
